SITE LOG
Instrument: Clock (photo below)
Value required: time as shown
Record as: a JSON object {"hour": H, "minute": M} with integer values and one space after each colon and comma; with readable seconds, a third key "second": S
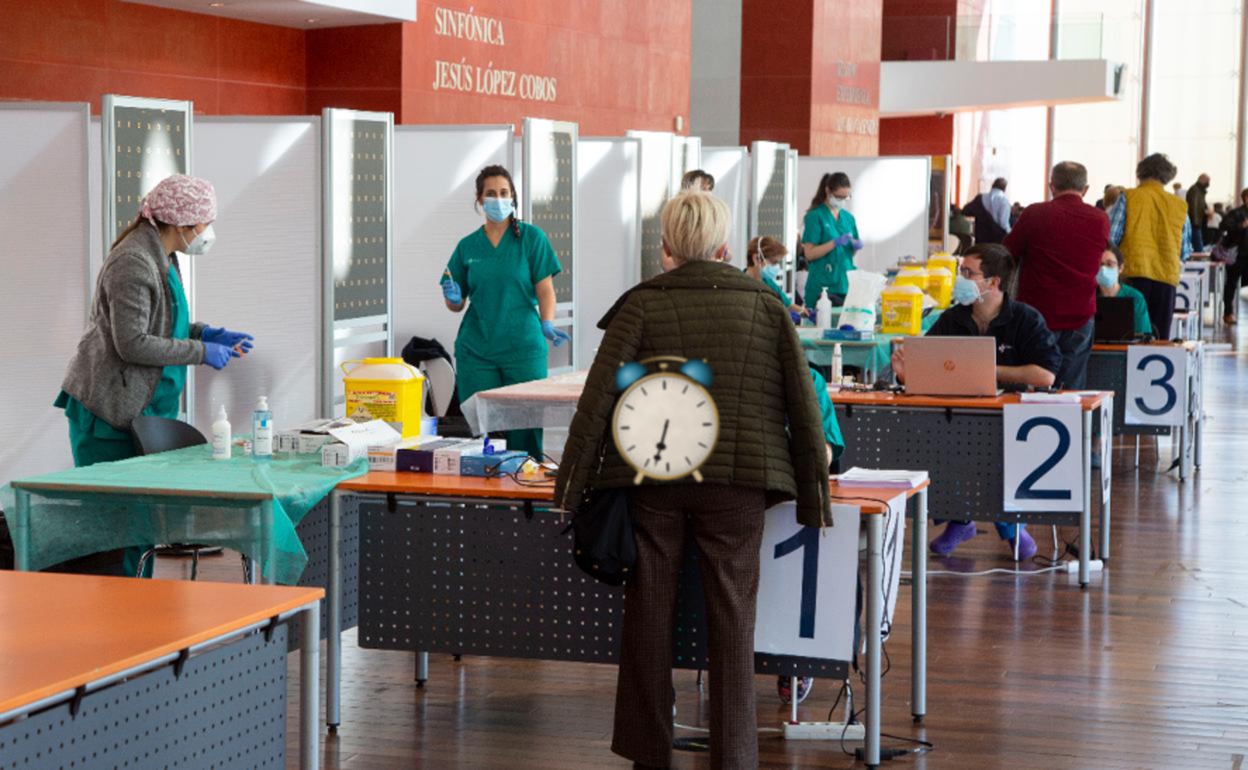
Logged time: {"hour": 6, "minute": 33}
